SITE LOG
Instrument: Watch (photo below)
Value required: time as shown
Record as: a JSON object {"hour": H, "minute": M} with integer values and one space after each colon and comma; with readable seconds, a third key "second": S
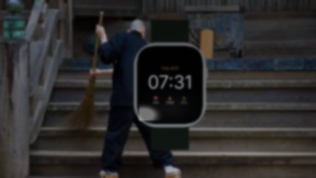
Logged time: {"hour": 7, "minute": 31}
